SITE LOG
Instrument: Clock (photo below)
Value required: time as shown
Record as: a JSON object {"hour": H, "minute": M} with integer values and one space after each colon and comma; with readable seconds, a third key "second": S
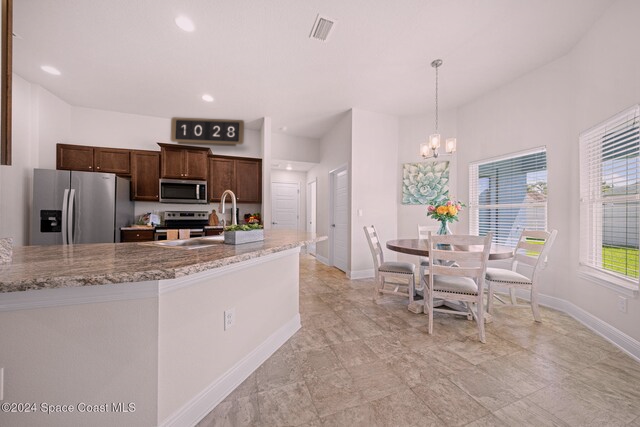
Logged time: {"hour": 10, "minute": 28}
